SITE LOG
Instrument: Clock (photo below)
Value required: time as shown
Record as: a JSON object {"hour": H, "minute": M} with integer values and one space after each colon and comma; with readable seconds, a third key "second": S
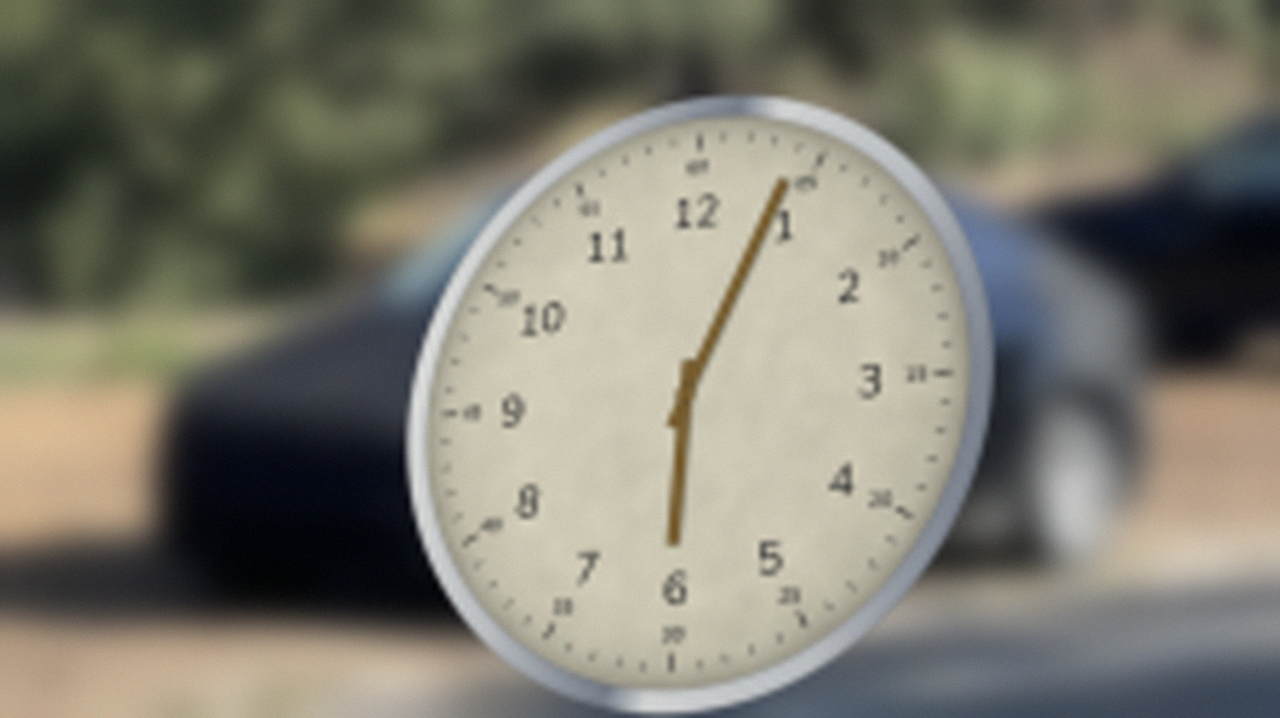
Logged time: {"hour": 6, "minute": 4}
